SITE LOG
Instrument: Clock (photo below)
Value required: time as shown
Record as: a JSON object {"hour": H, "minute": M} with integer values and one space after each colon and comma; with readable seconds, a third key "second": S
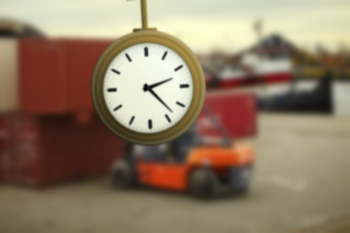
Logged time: {"hour": 2, "minute": 23}
